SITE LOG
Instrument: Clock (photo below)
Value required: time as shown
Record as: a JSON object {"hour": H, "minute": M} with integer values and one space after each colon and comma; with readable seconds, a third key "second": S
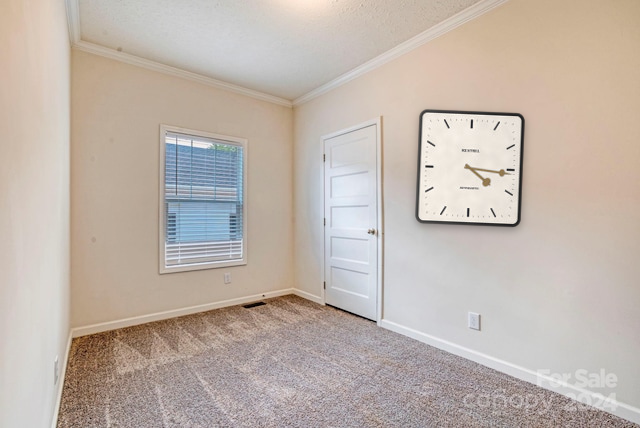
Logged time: {"hour": 4, "minute": 16}
